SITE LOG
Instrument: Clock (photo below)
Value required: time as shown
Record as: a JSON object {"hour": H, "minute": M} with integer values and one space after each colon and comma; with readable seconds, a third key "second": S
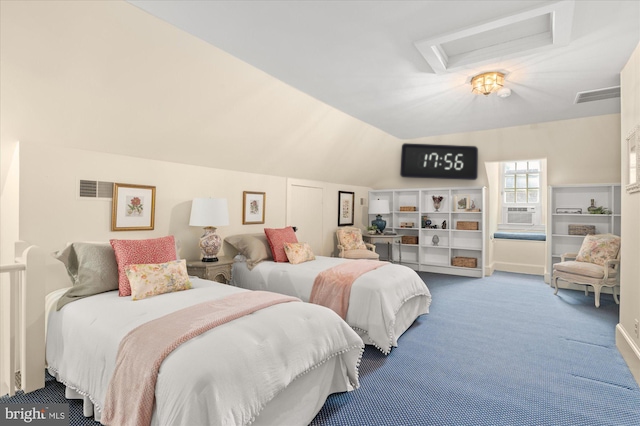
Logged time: {"hour": 17, "minute": 56}
